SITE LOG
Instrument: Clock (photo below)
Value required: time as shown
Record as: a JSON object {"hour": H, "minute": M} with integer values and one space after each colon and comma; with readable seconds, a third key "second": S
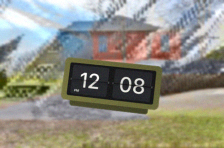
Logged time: {"hour": 12, "minute": 8}
